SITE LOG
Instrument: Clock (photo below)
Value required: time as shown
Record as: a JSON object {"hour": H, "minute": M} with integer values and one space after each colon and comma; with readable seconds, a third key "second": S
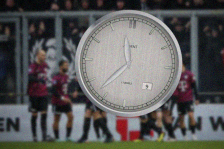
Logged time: {"hour": 11, "minute": 37}
